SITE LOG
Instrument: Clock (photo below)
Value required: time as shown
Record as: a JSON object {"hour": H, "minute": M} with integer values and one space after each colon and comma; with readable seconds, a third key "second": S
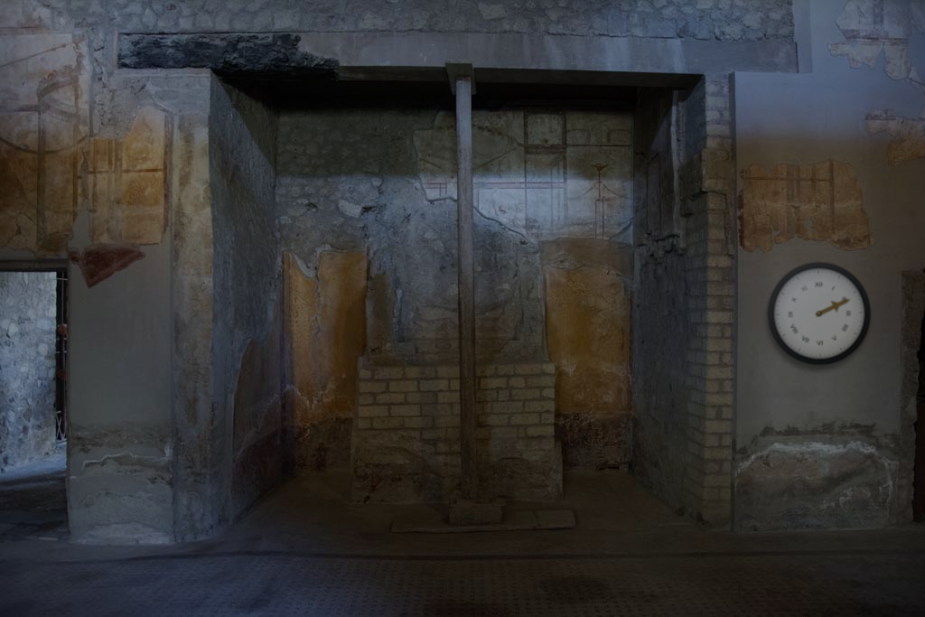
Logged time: {"hour": 2, "minute": 11}
